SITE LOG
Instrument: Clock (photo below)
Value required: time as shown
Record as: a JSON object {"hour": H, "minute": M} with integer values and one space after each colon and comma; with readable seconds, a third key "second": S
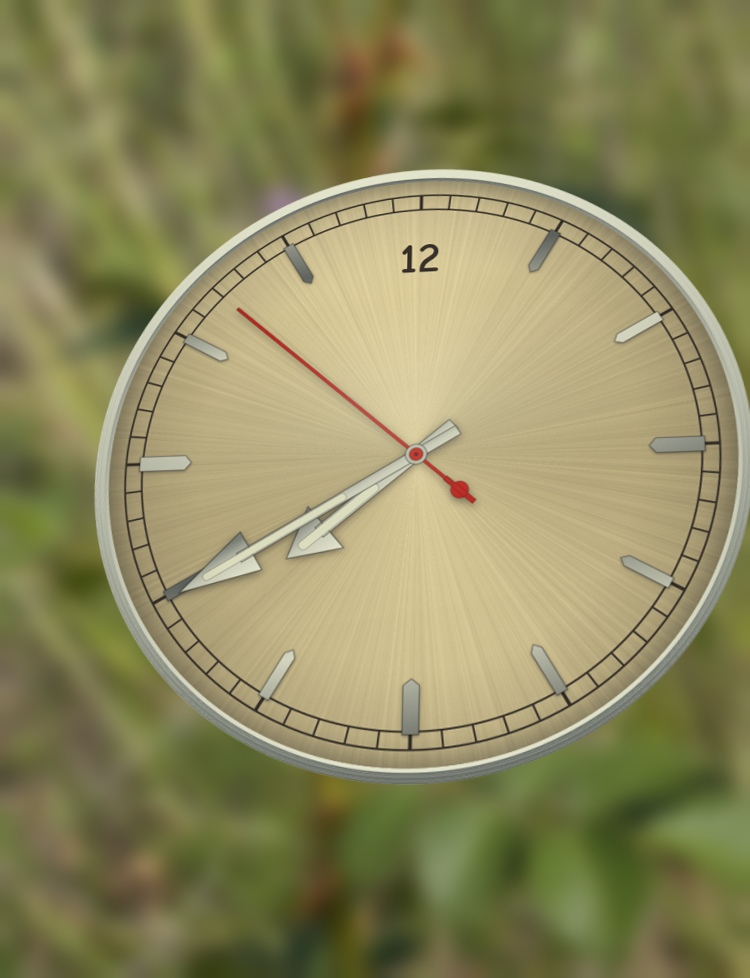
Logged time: {"hour": 7, "minute": 39, "second": 52}
